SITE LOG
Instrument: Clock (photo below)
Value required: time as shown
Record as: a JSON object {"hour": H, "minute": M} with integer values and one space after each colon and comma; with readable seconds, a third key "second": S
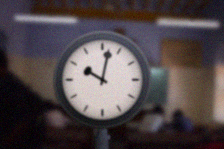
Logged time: {"hour": 10, "minute": 2}
